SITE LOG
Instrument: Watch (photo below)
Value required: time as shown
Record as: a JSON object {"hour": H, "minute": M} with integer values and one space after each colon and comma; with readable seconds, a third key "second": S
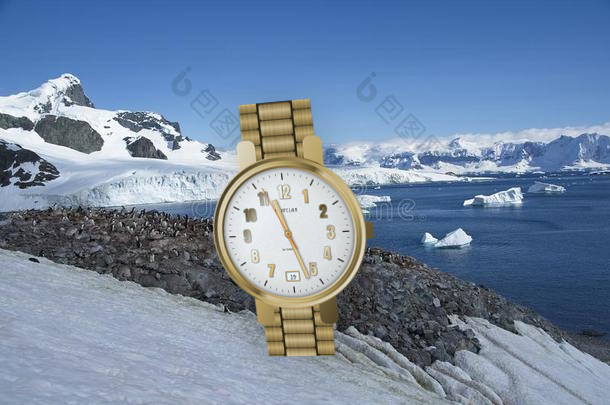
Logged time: {"hour": 11, "minute": 26, "second": 56}
